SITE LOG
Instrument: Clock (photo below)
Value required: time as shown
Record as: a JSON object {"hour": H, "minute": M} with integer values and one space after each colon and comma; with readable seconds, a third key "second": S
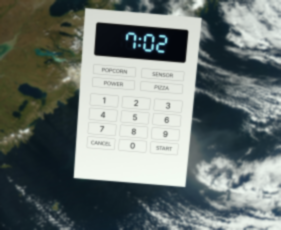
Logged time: {"hour": 7, "minute": 2}
